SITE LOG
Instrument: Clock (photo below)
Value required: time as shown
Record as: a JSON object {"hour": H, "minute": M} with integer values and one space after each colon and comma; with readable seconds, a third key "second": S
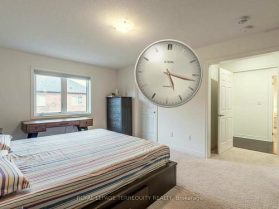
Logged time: {"hour": 5, "minute": 17}
